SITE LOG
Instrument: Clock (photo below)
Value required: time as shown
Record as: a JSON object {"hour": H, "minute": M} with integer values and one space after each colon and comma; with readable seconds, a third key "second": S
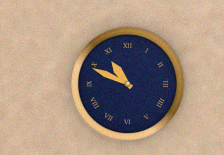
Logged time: {"hour": 10, "minute": 49}
